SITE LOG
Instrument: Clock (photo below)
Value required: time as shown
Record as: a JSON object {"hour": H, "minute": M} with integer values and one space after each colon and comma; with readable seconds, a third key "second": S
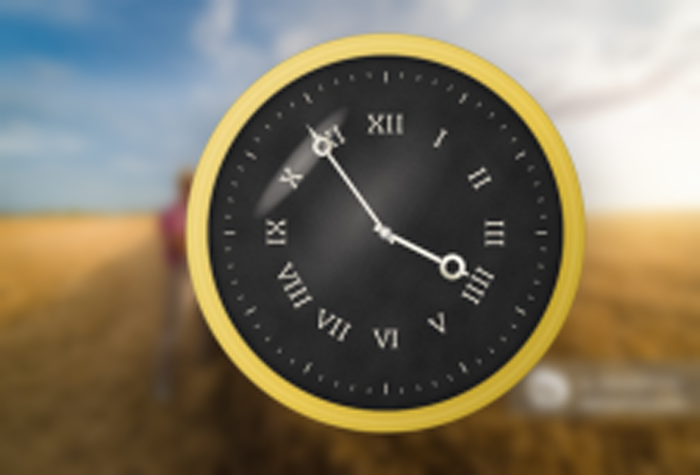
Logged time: {"hour": 3, "minute": 54}
